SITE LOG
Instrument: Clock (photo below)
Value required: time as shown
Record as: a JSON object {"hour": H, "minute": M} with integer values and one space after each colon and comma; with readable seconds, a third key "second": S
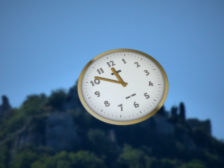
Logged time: {"hour": 11, "minute": 52}
